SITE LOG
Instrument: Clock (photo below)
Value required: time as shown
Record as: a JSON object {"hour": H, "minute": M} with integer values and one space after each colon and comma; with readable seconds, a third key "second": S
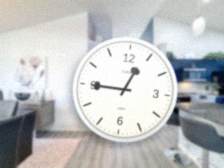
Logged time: {"hour": 12, "minute": 45}
